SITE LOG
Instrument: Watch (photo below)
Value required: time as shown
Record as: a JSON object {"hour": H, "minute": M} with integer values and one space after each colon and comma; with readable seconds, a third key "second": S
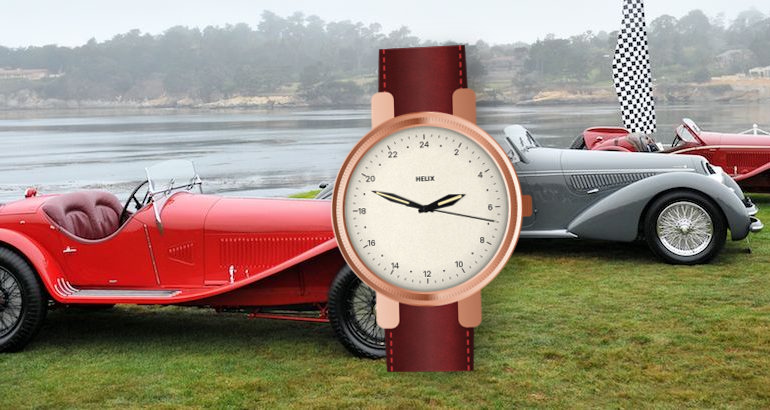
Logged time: {"hour": 4, "minute": 48, "second": 17}
